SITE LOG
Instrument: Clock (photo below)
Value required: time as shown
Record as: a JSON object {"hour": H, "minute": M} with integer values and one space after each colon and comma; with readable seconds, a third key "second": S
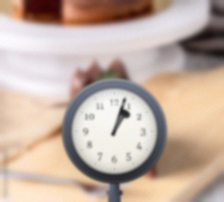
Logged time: {"hour": 1, "minute": 3}
